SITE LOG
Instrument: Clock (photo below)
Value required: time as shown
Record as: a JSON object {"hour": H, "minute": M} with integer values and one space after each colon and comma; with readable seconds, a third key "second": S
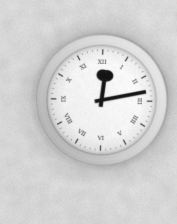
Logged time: {"hour": 12, "minute": 13}
